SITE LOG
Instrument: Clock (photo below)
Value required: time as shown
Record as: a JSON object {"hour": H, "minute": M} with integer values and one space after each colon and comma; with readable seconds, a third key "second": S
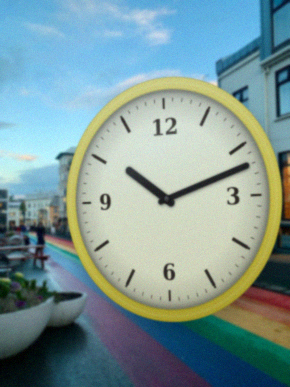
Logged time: {"hour": 10, "minute": 12}
